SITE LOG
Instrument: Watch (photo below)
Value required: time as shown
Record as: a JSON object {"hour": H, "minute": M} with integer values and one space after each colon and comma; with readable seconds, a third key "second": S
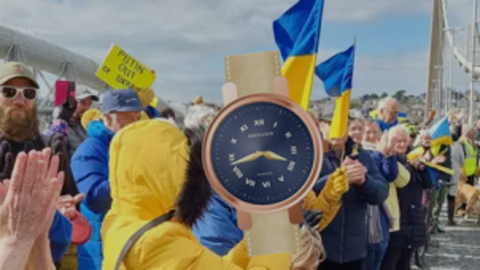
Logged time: {"hour": 3, "minute": 43}
